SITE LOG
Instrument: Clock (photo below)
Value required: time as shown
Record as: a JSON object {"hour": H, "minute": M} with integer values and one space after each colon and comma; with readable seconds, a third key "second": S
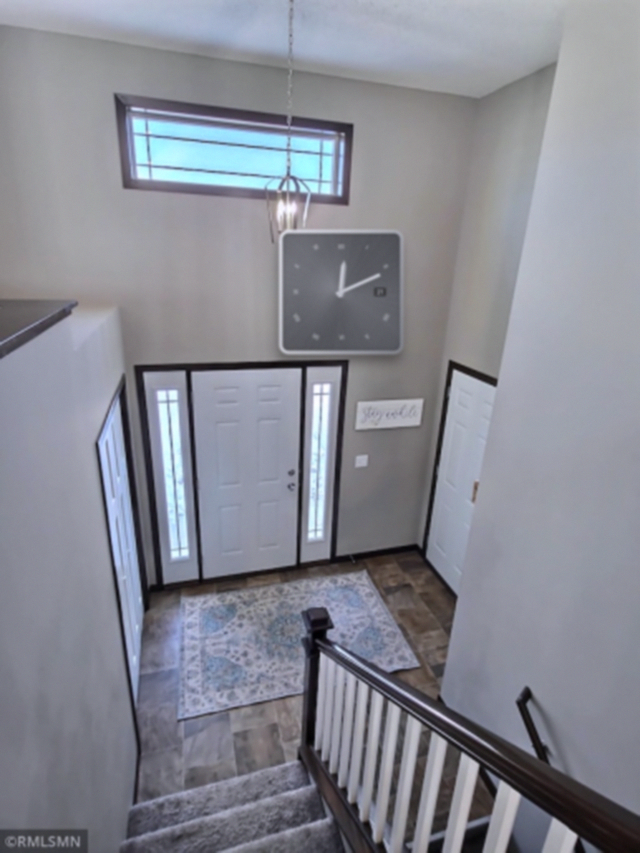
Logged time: {"hour": 12, "minute": 11}
